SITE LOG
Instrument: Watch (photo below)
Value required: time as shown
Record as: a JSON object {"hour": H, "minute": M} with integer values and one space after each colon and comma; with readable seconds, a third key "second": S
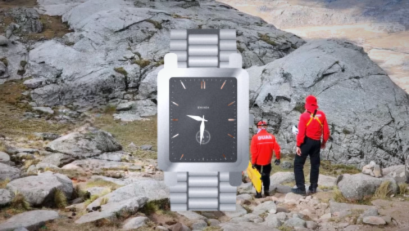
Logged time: {"hour": 9, "minute": 31}
